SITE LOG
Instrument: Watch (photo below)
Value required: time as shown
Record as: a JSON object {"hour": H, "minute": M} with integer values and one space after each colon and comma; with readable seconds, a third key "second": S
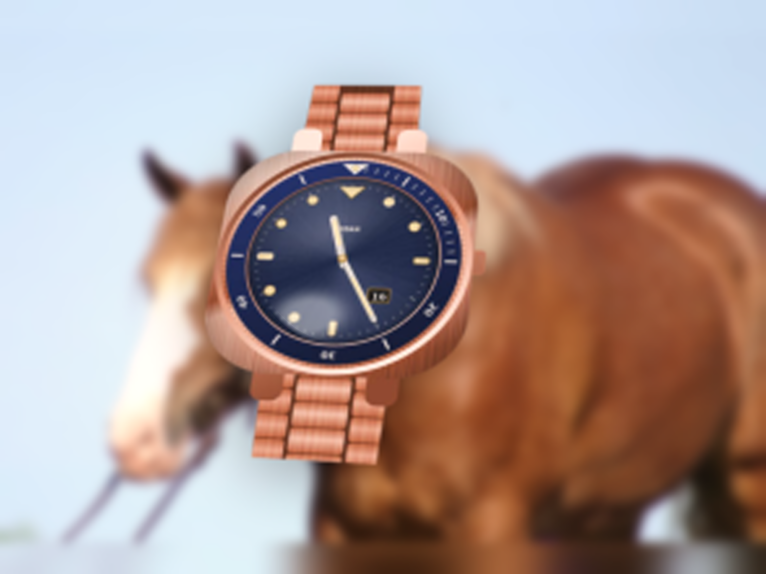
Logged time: {"hour": 11, "minute": 25}
